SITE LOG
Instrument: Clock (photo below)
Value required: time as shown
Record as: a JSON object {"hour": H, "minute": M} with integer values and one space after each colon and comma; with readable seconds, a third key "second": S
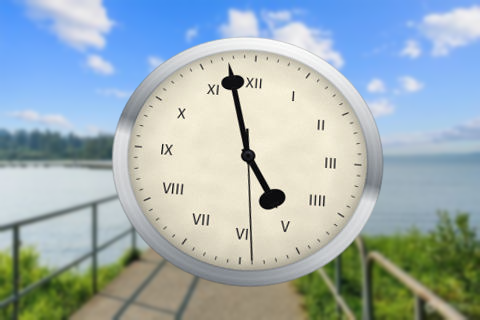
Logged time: {"hour": 4, "minute": 57, "second": 29}
